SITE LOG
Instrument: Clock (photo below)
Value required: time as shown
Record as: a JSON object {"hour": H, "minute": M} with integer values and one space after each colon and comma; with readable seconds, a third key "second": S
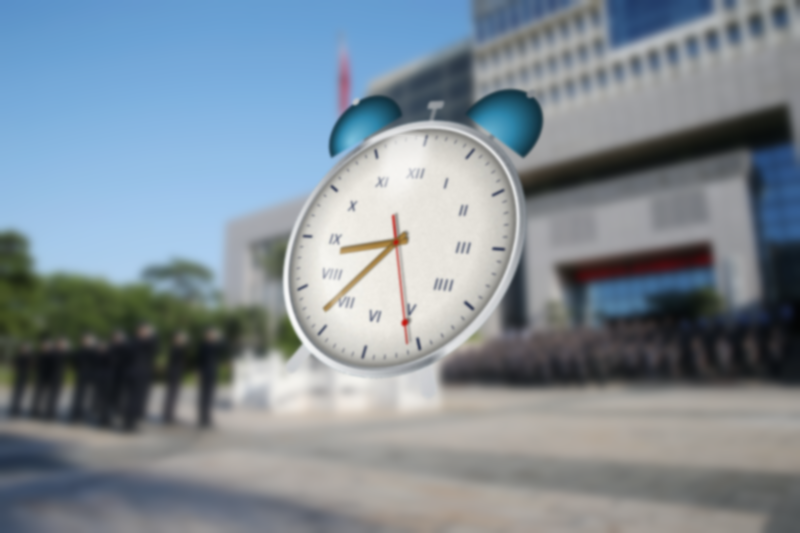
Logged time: {"hour": 8, "minute": 36, "second": 26}
